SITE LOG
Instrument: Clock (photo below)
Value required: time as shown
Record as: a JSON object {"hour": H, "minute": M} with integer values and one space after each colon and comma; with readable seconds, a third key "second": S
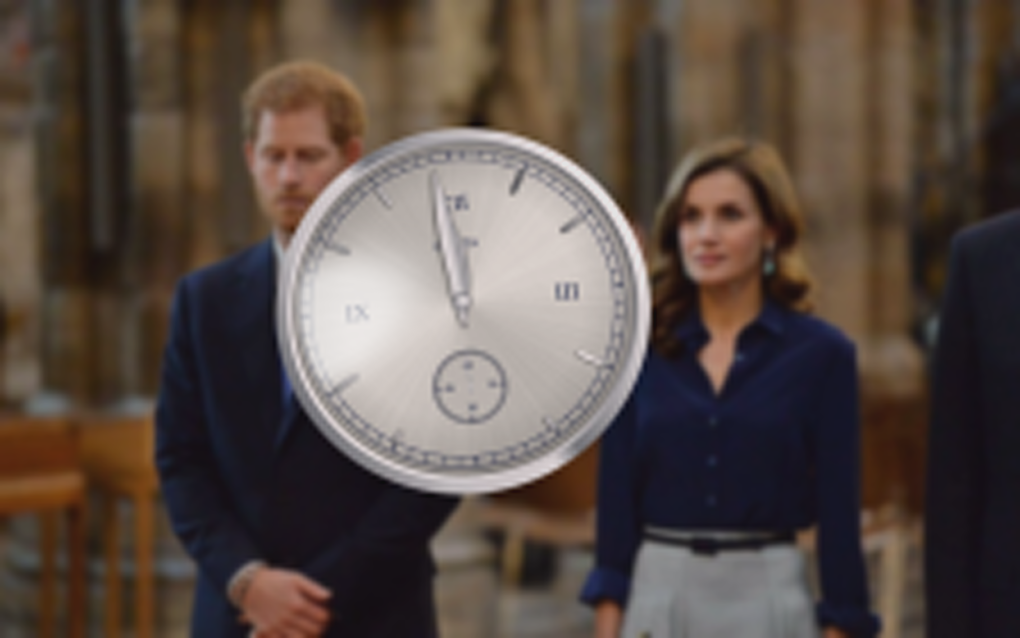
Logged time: {"hour": 11, "minute": 59}
